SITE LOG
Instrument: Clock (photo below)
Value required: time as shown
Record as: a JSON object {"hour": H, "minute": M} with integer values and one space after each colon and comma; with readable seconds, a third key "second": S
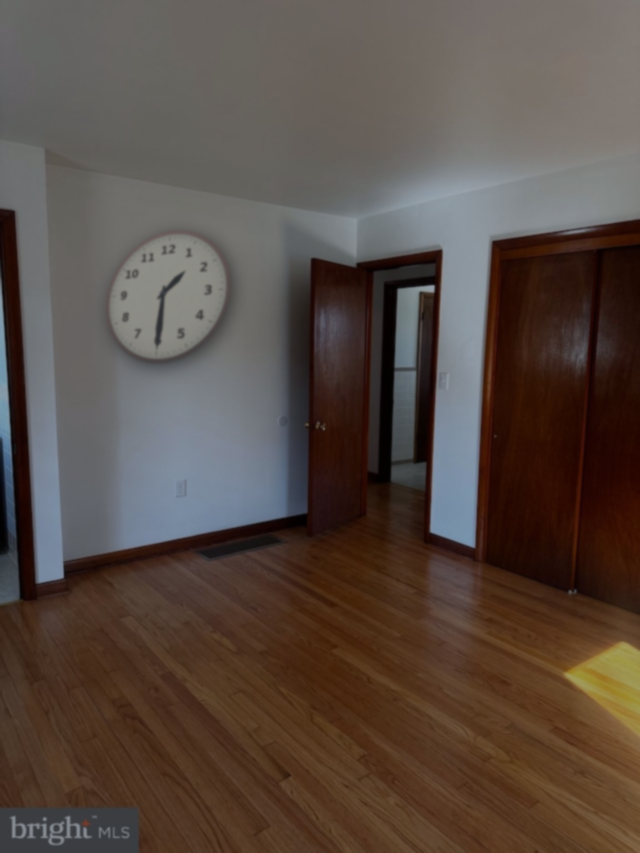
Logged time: {"hour": 1, "minute": 30}
